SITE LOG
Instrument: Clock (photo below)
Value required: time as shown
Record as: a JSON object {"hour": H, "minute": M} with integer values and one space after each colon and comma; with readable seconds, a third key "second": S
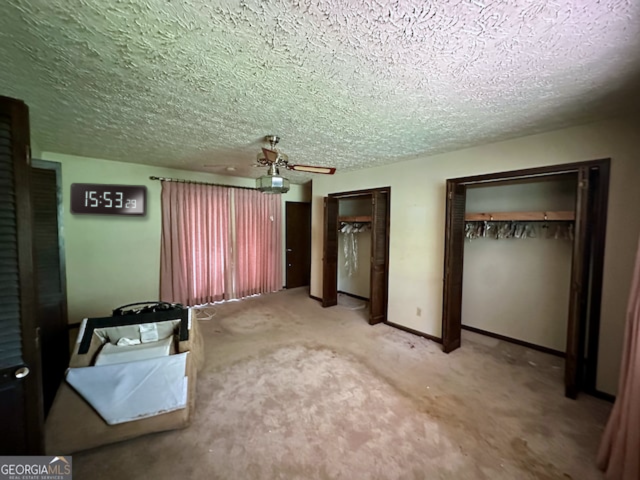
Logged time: {"hour": 15, "minute": 53}
